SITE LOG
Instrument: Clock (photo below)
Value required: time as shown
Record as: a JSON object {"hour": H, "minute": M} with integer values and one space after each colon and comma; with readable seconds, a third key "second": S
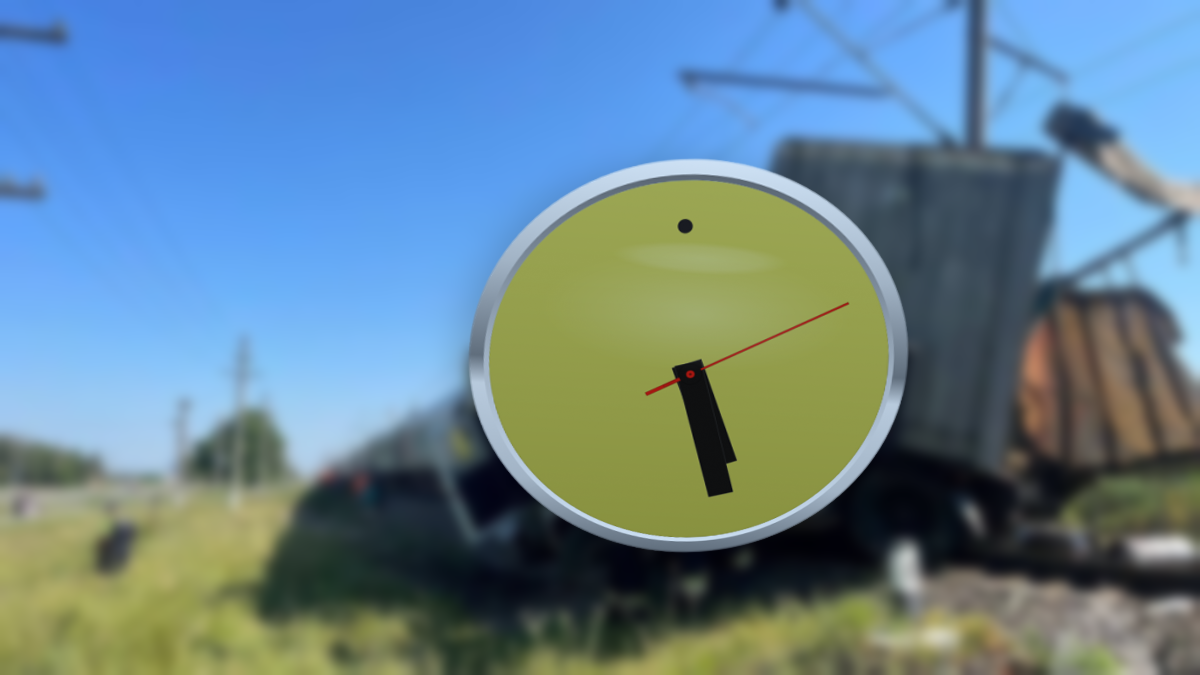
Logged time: {"hour": 5, "minute": 28, "second": 11}
